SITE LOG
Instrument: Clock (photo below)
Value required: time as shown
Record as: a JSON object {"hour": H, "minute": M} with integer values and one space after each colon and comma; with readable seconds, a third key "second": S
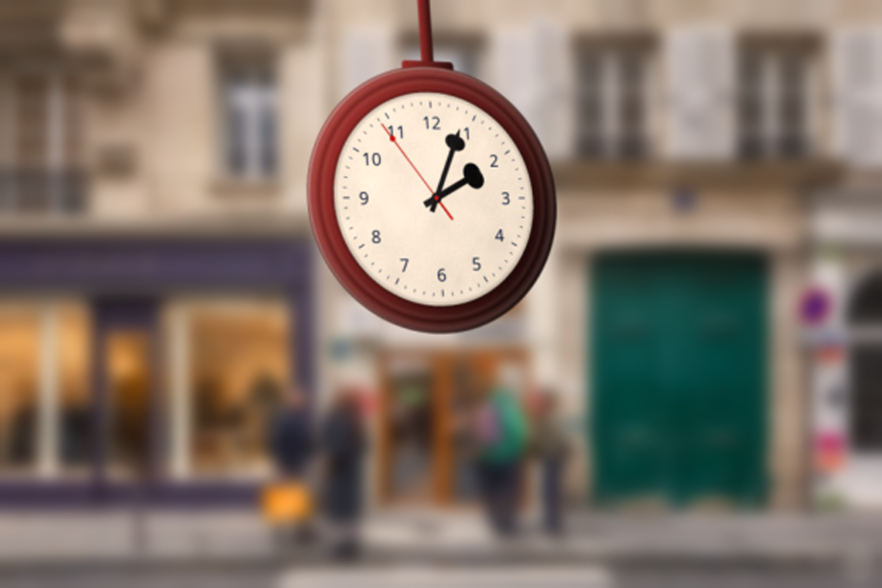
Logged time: {"hour": 2, "minute": 3, "second": 54}
